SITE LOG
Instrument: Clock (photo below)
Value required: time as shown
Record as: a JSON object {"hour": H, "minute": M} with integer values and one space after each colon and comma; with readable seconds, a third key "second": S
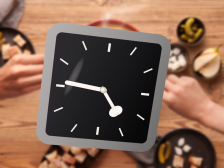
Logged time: {"hour": 4, "minute": 46}
